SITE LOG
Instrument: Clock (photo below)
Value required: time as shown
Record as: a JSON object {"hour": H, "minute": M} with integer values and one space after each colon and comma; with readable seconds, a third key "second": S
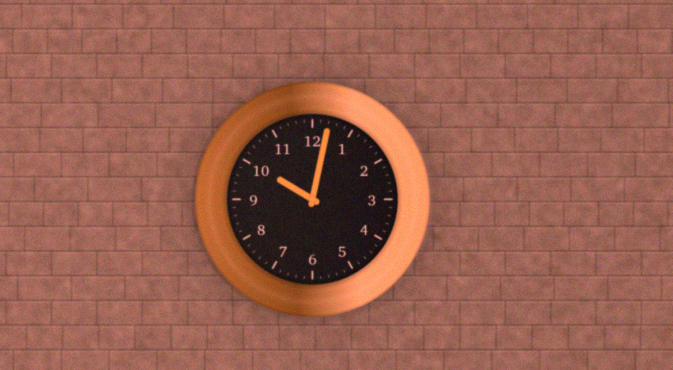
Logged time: {"hour": 10, "minute": 2}
